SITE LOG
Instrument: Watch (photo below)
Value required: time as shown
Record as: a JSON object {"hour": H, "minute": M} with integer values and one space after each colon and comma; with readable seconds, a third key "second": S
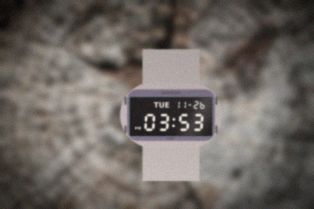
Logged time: {"hour": 3, "minute": 53}
